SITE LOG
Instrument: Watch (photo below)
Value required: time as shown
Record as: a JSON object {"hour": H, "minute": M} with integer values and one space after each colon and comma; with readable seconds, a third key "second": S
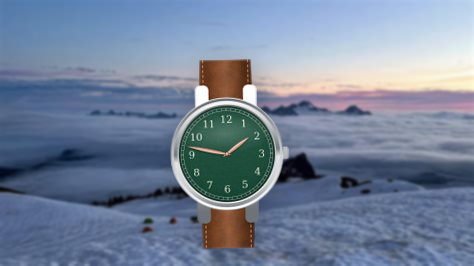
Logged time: {"hour": 1, "minute": 47}
